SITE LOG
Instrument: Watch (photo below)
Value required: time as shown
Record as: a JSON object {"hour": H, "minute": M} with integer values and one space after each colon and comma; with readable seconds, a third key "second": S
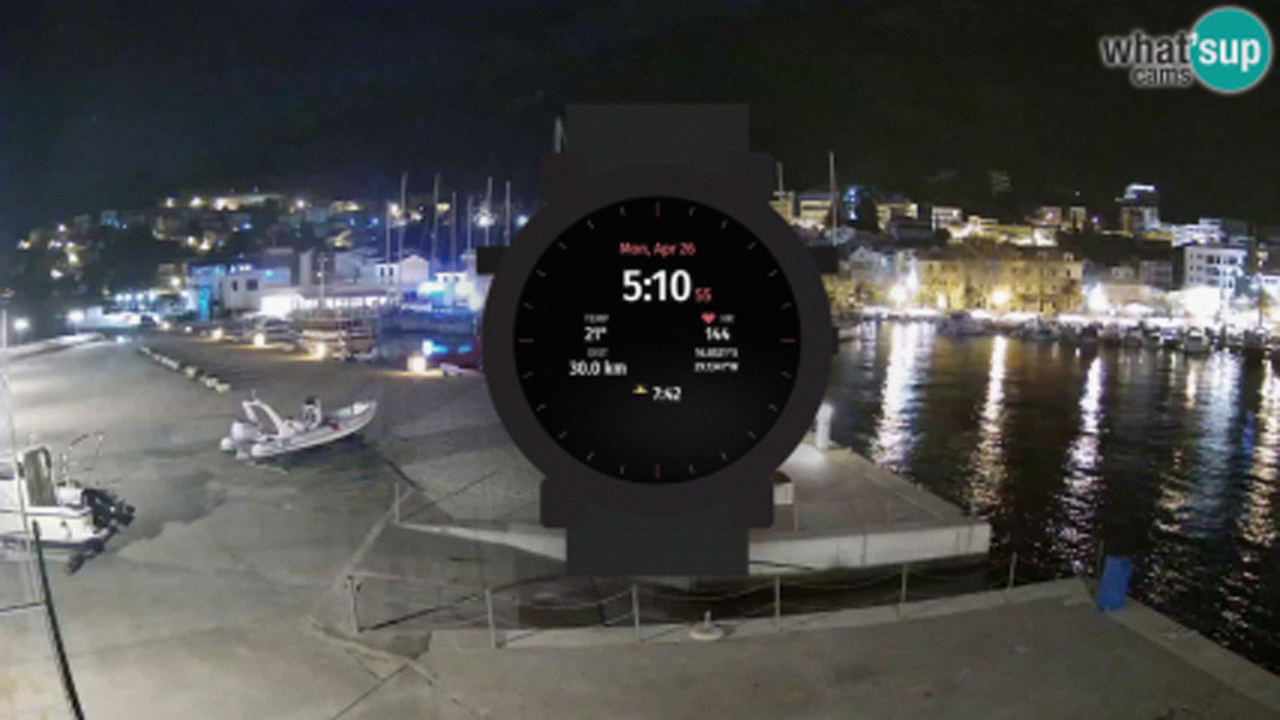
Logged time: {"hour": 5, "minute": 10}
